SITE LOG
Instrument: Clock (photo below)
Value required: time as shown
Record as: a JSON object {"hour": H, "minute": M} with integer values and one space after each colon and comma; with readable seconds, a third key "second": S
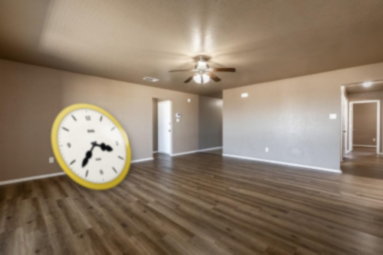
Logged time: {"hour": 3, "minute": 37}
